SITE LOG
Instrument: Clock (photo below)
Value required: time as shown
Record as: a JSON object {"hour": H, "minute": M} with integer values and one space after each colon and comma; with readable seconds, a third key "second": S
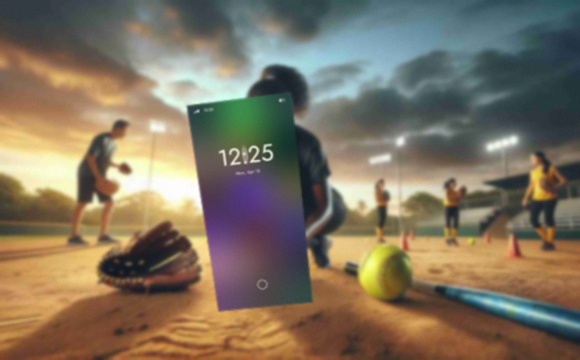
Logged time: {"hour": 12, "minute": 25}
